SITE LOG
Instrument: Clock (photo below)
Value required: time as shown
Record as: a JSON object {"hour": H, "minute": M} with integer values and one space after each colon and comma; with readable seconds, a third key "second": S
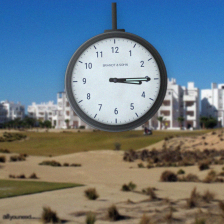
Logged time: {"hour": 3, "minute": 15}
